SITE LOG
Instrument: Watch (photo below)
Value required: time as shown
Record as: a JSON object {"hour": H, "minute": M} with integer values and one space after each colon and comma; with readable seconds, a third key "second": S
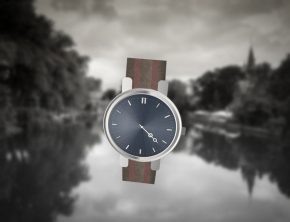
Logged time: {"hour": 4, "minute": 22}
